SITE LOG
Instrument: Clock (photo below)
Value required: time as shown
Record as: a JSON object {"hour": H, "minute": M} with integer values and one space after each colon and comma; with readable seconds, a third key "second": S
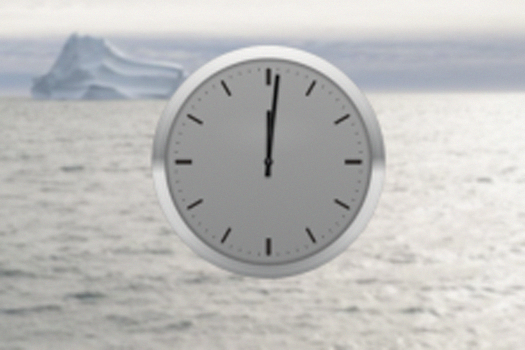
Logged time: {"hour": 12, "minute": 1}
